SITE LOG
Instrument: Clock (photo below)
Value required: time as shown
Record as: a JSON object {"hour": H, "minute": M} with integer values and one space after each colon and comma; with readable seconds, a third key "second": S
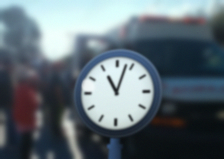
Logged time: {"hour": 11, "minute": 3}
